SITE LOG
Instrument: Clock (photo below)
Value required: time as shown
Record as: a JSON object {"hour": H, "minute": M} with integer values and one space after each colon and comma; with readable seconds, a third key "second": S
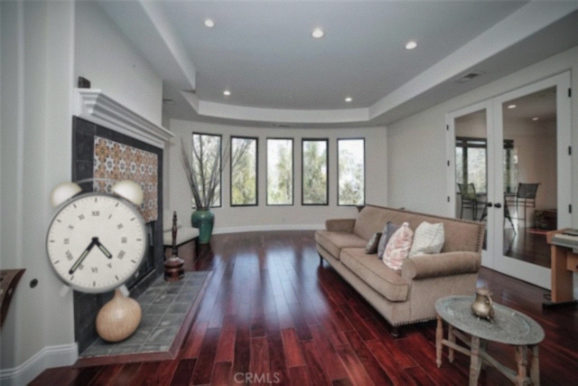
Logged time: {"hour": 4, "minute": 36}
